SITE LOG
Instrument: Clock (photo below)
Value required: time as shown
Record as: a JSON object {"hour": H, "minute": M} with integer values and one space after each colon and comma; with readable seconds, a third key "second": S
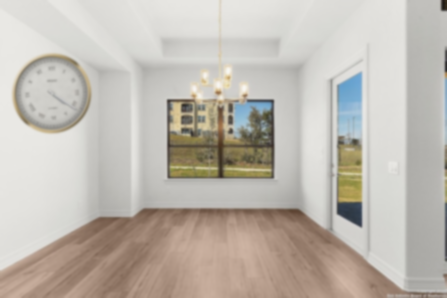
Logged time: {"hour": 4, "minute": 21}
